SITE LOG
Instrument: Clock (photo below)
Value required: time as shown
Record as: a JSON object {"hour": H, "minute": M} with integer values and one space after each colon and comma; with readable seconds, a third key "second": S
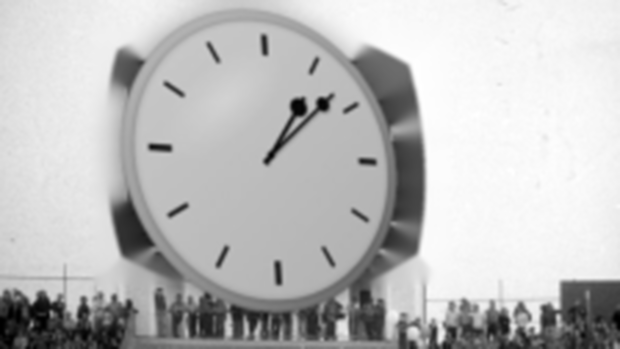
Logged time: {"hour": 1, "minute": 8}
